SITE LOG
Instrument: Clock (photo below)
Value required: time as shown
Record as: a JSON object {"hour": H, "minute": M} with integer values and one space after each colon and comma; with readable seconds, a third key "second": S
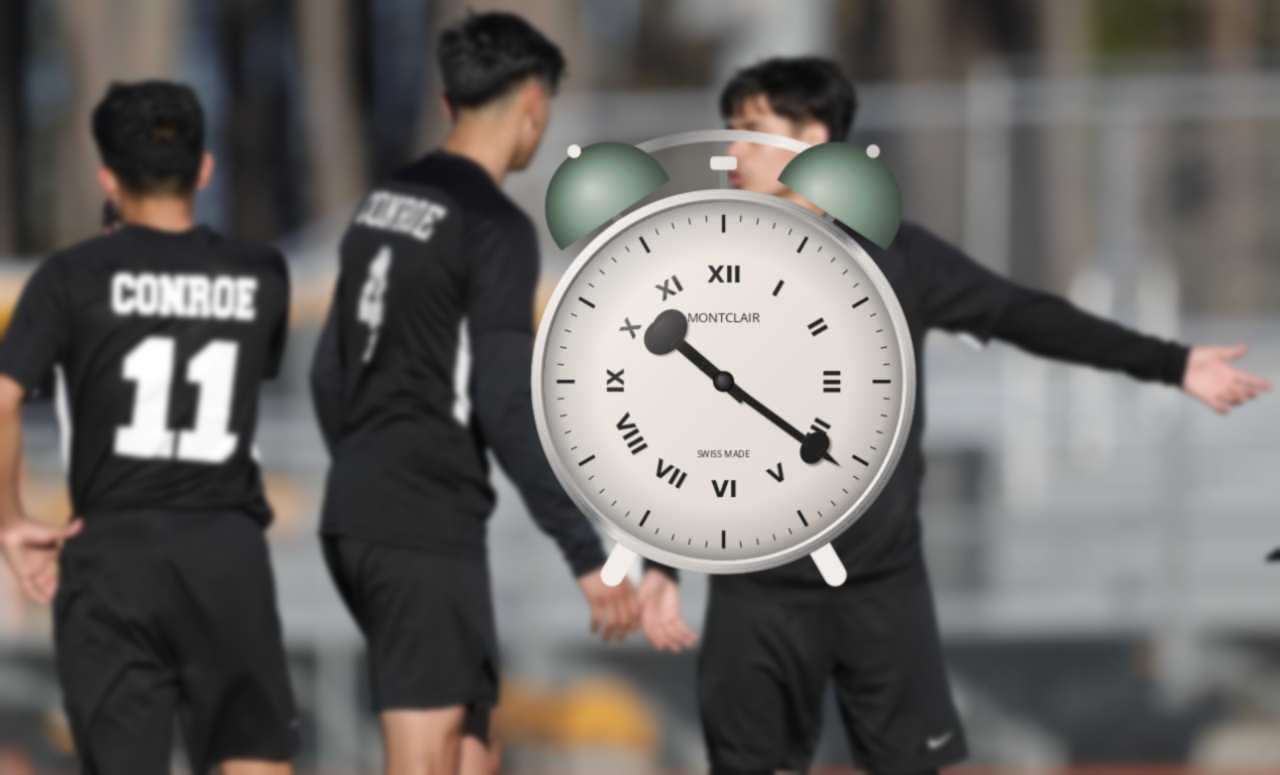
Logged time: {"hour": 10, "minute": 21}
